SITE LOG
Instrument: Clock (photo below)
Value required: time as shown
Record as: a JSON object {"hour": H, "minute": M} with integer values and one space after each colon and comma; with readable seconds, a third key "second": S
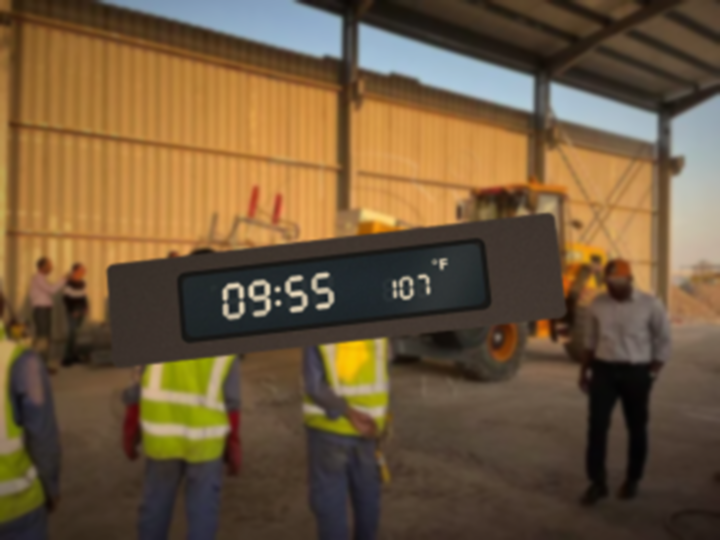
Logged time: {"hour": 9, "minute": 55}
